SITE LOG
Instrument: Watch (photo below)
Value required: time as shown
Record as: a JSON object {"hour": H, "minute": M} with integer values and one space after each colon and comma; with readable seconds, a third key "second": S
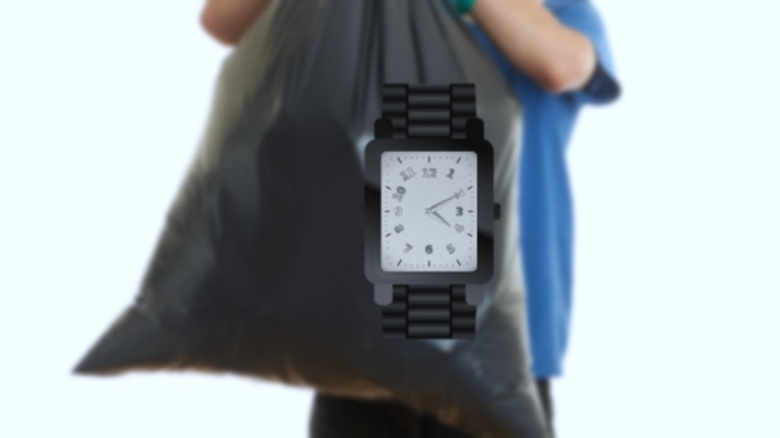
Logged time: {"hour": 4, "minute": 10}
